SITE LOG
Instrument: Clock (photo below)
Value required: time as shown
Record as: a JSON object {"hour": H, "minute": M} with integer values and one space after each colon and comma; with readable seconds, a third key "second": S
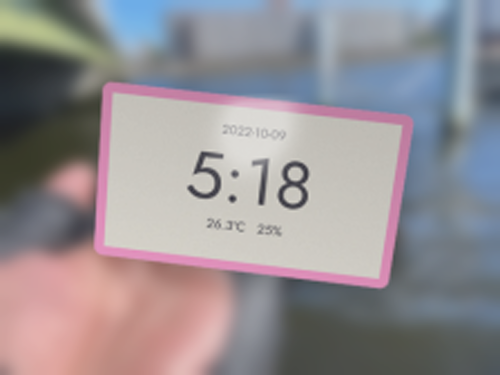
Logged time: {"hour": 5, "minute": 18}
